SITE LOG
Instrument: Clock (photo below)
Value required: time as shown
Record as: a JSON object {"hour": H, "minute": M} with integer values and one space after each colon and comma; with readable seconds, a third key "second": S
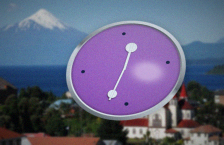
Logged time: {"hour": 12, "minute": 34}
